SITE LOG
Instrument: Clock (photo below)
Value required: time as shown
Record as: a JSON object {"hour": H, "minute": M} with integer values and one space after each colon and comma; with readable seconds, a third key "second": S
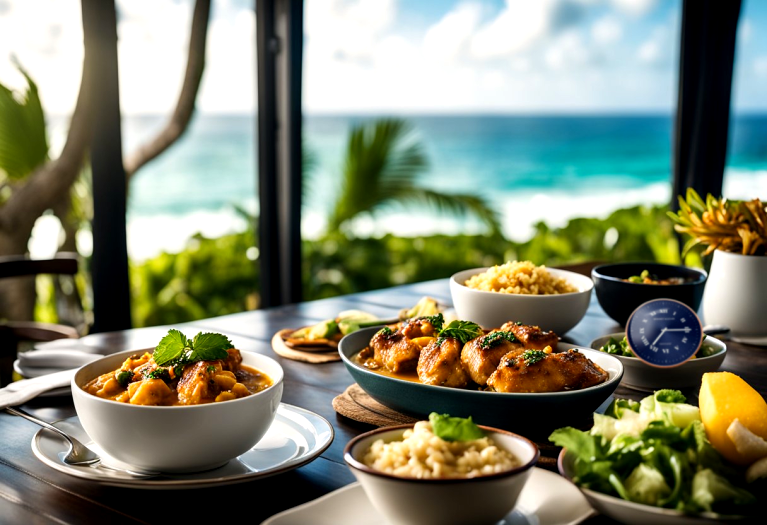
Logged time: {"hour": 7, "minute": 15}
